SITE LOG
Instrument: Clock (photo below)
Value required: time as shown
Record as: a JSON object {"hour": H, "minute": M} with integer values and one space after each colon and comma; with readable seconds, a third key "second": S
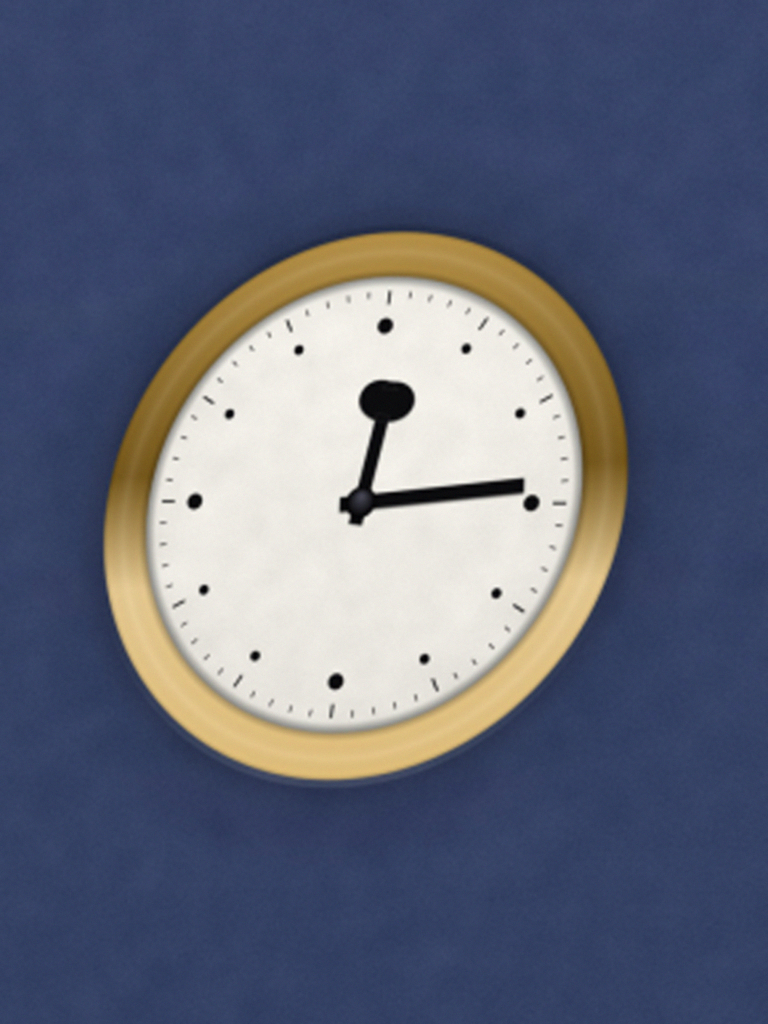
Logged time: {"hour": 12, "minute": 14}
